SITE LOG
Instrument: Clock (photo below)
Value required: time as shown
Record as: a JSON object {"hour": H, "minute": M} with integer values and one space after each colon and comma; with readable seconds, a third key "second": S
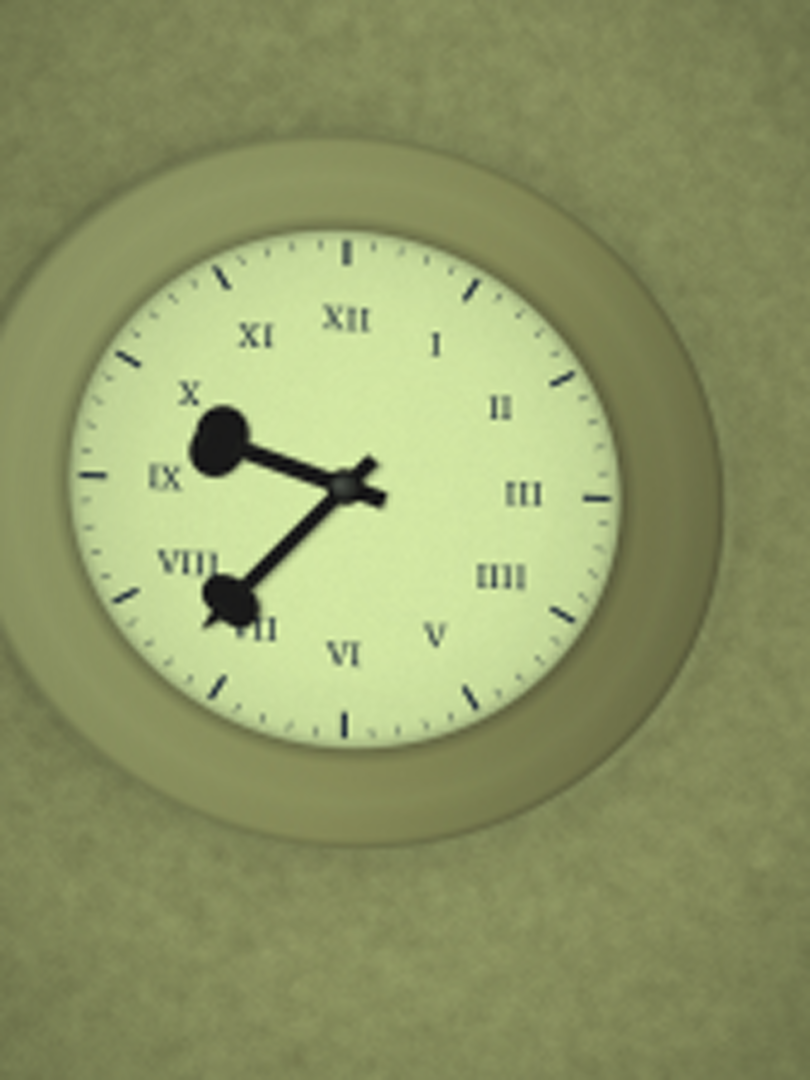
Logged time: {"hour": 9, "minute": 37}
